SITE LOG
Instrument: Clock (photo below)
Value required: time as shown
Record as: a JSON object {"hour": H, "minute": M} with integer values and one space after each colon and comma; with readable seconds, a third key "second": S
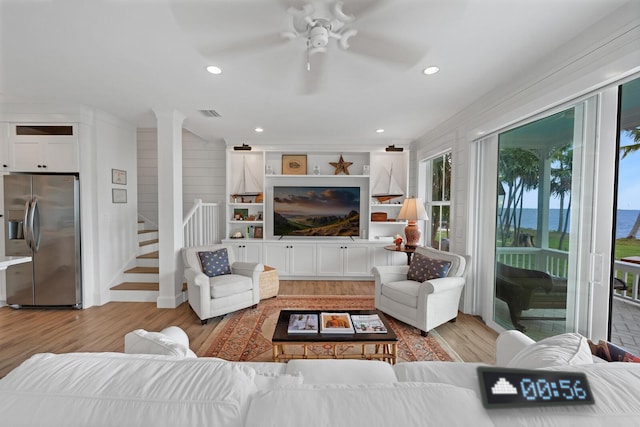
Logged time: {"hour": 0, "minute": 56}
